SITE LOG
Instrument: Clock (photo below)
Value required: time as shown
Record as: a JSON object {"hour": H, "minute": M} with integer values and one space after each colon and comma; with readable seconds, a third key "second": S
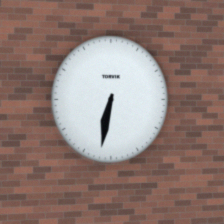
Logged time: {"hour": 6, "minute": 32}
